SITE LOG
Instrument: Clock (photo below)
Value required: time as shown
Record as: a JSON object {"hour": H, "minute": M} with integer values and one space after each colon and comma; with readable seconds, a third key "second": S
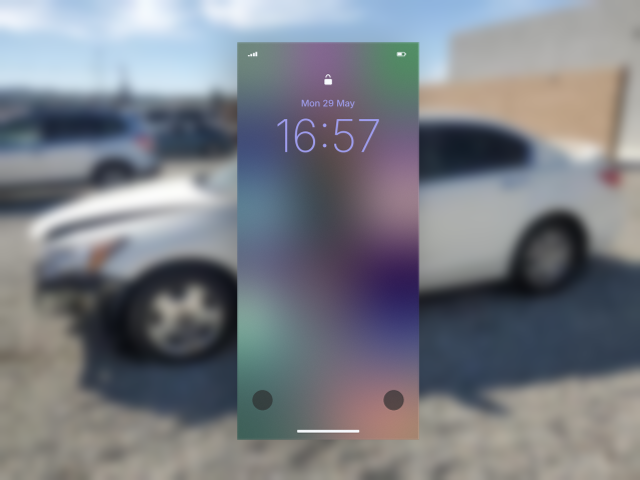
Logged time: {"hour": 16, "minute": 57}
